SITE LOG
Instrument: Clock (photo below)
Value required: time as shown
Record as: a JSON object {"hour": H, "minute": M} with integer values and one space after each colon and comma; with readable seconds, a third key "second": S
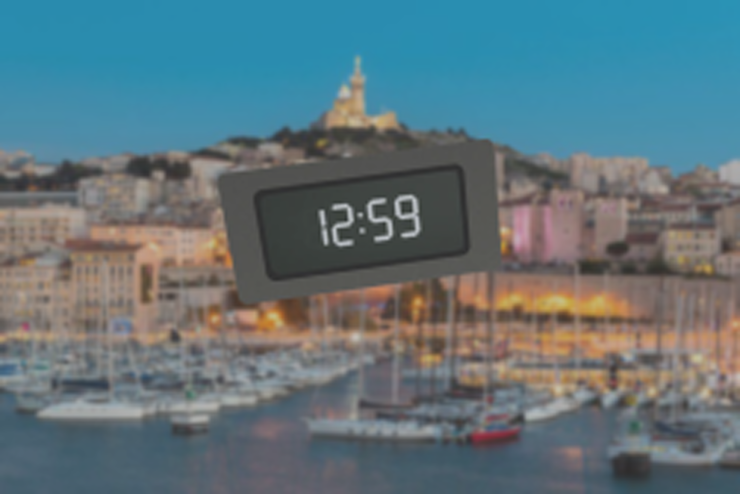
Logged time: {"hour": 12, "minute": 59}
